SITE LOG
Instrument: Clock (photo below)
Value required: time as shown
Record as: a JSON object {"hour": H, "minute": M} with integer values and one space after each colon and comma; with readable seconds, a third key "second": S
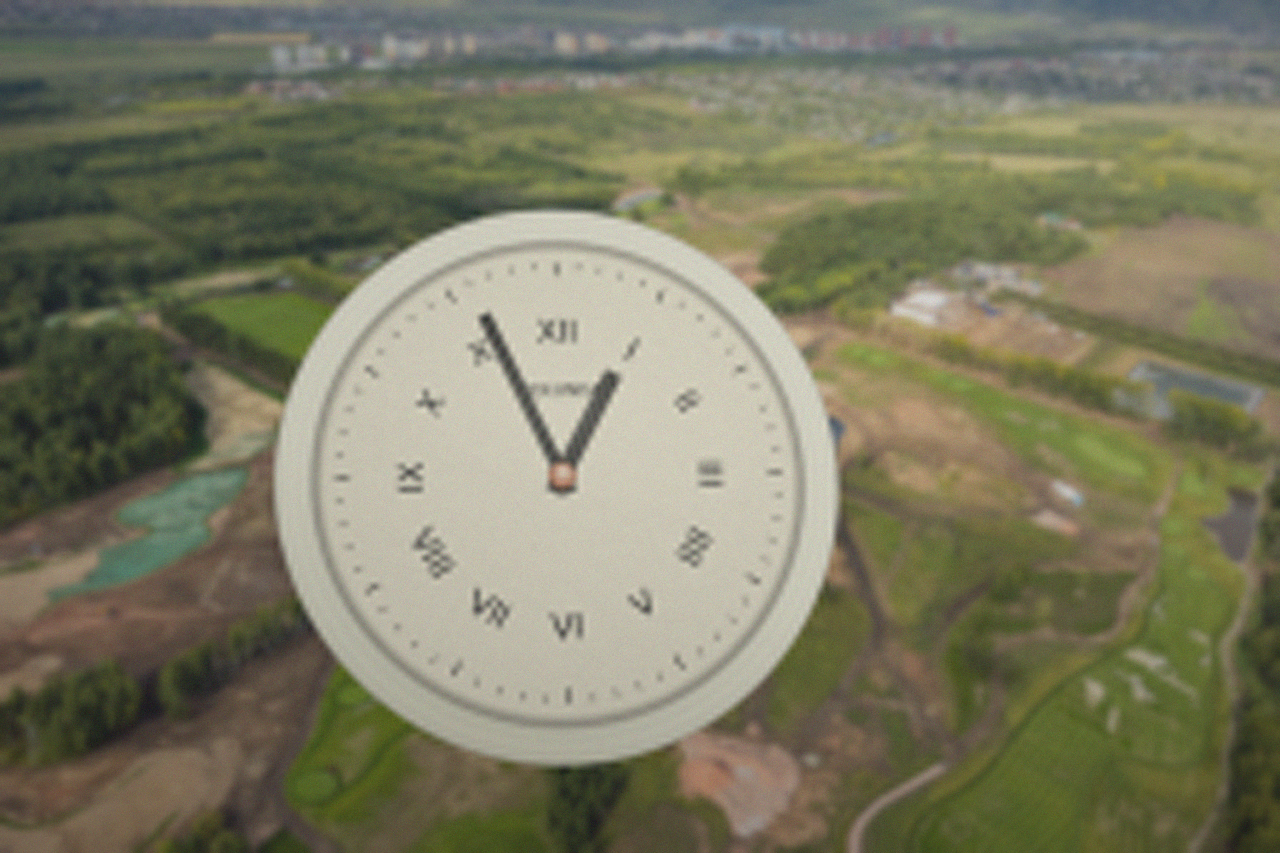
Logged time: {"hour": 12, "minute": 56}
